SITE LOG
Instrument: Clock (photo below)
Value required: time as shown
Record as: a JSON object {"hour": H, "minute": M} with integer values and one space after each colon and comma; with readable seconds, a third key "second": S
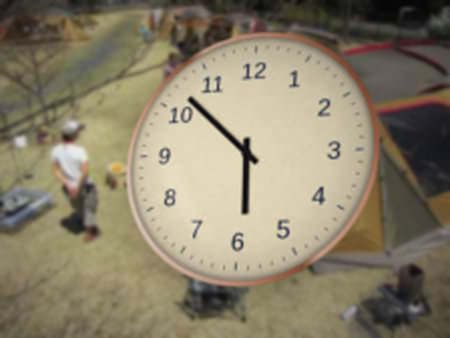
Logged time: {"hour": 5, "minute": 52}
